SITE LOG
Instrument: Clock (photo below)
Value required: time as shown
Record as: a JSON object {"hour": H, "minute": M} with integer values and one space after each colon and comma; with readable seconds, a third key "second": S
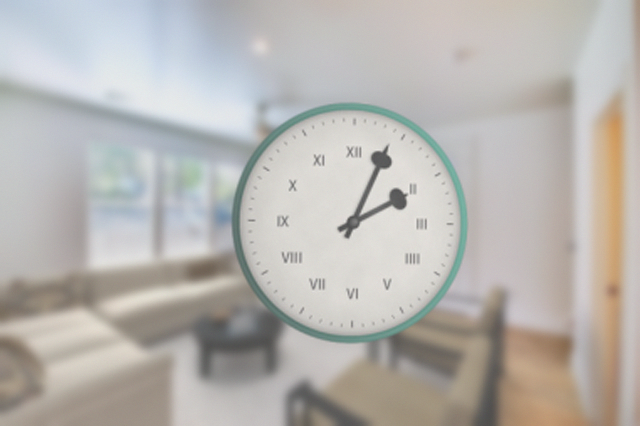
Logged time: {"hour": 2, "minute": 4}
